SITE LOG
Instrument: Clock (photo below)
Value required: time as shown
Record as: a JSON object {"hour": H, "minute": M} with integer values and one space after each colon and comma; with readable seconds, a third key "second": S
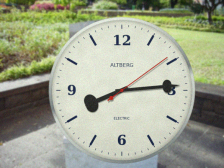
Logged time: {"hour": 8, "minute": 14, "second": 9}
